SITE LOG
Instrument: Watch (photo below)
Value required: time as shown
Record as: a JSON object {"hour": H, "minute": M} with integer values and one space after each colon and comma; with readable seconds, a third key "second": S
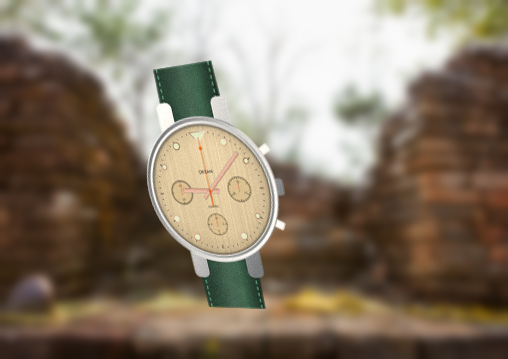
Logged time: {"hour": 9, "minute": 8}
